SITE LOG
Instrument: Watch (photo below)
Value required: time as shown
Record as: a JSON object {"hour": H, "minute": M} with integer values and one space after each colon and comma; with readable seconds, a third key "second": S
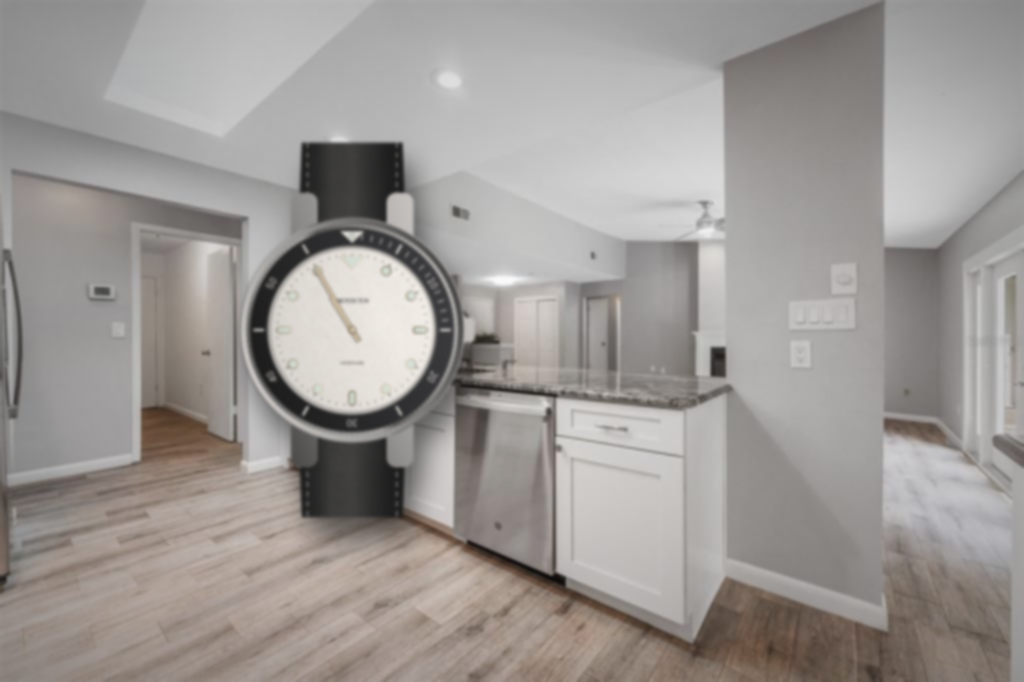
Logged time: {"hour": 10, "minute": 55}
